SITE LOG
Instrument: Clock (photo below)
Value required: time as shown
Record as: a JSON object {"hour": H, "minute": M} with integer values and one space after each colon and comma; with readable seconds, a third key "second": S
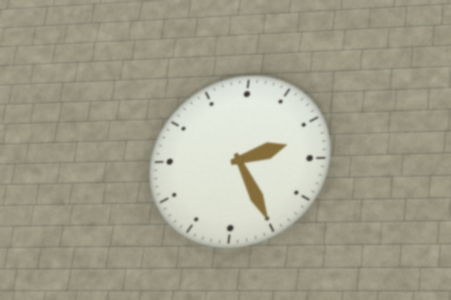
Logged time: {"hour": 2, "minute": 25}
